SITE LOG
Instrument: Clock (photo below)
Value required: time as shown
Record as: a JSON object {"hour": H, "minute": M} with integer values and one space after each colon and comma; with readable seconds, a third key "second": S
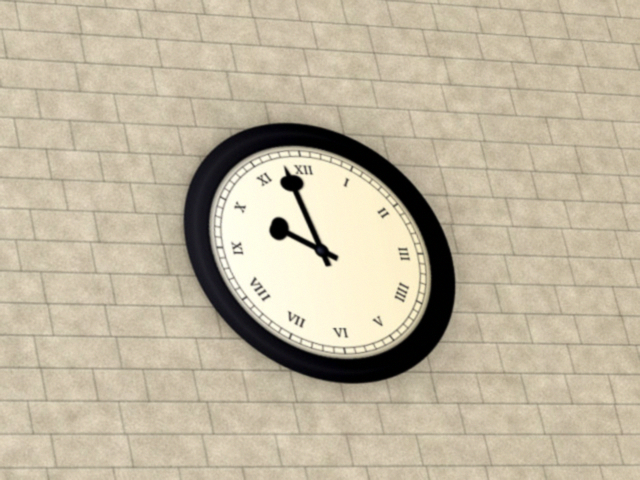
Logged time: {"hour": 9, "minute": 58}
